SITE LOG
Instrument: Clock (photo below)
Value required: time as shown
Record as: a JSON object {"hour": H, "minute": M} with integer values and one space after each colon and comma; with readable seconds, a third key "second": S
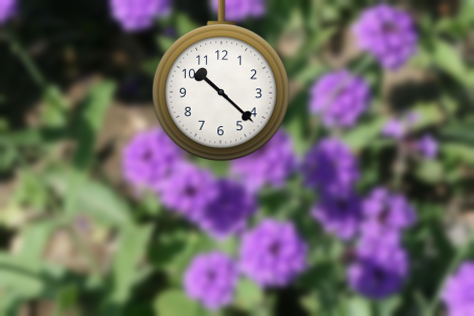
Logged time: {"hour": 10, "minute": 22}
